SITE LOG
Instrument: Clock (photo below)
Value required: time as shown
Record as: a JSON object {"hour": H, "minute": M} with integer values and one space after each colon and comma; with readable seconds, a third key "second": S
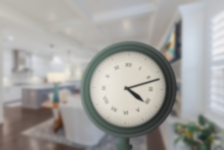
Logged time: {"hour": 4, "minute": 12}
